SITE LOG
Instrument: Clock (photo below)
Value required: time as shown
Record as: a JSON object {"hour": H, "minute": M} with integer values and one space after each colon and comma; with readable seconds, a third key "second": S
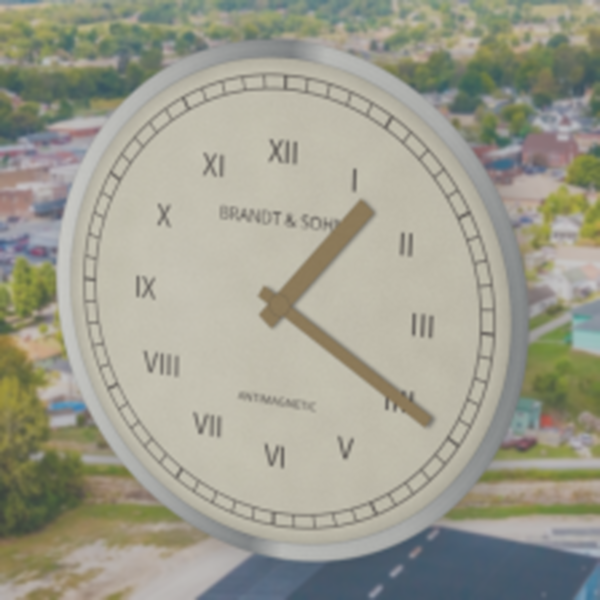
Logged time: {"hour": 1, "minute": 20}
